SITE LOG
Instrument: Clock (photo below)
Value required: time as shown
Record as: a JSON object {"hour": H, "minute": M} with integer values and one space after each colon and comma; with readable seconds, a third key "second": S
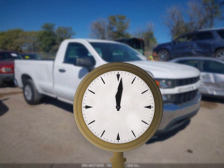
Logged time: {"hour": 12, "minute": 1}
